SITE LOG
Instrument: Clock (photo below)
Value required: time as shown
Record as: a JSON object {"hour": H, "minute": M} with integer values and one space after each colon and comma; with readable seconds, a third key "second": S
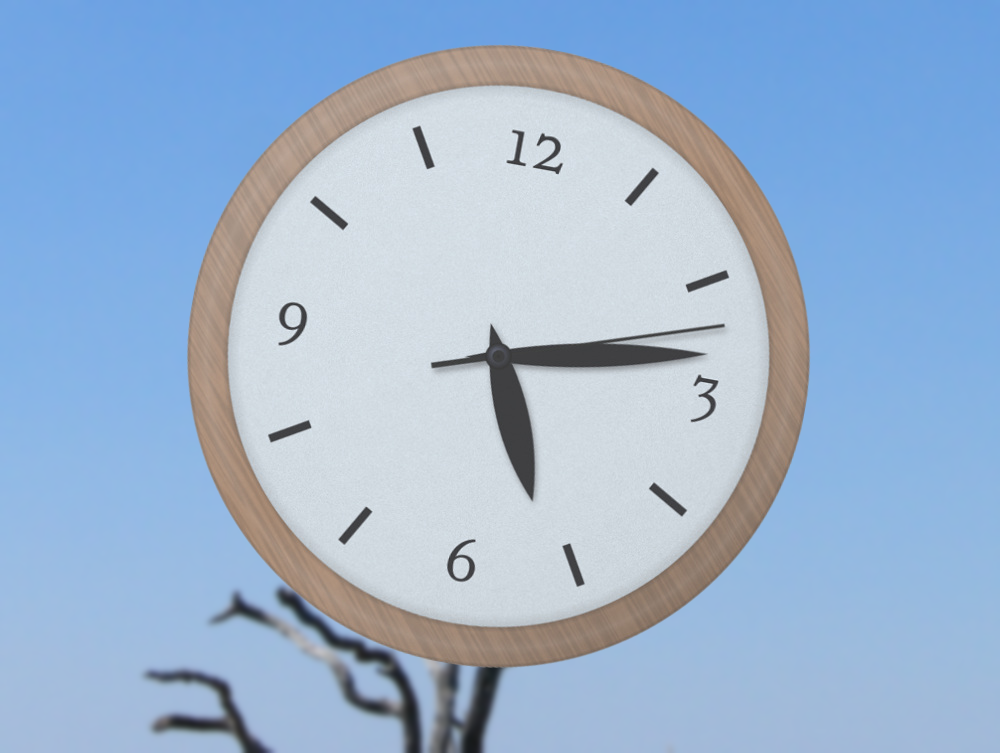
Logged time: {"hour": 5, "minute": 13, "second": 12}
